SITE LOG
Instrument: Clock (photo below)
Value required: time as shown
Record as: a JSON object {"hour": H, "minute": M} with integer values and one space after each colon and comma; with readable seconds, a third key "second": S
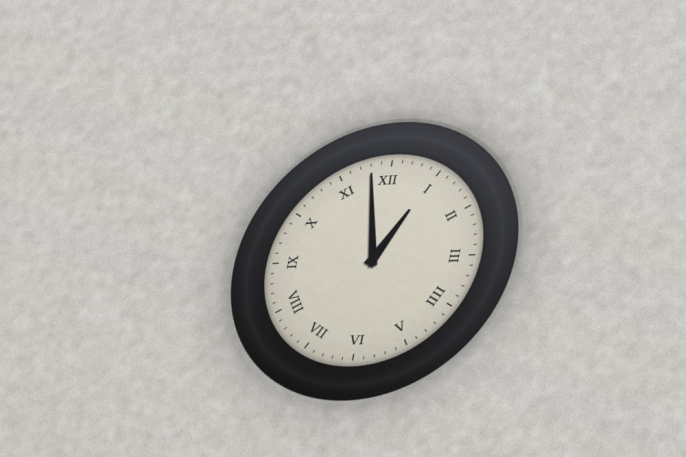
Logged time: {"hour": 12, "minute": 58}
